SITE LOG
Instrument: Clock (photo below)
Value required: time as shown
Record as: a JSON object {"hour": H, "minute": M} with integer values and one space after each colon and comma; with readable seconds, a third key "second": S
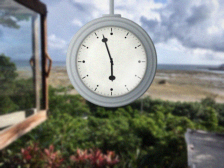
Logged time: {"hour": 5, "minute": 57}
